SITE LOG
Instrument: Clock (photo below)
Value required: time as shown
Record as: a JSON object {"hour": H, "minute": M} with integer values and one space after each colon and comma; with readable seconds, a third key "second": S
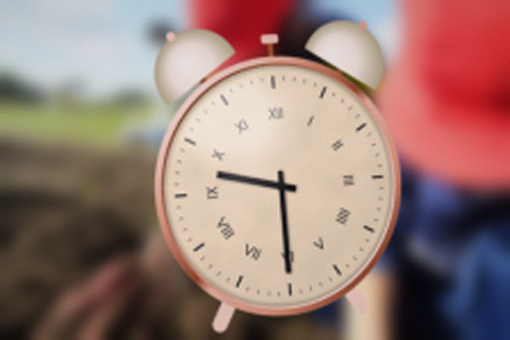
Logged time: {"hour": 9, "minute": 30}
